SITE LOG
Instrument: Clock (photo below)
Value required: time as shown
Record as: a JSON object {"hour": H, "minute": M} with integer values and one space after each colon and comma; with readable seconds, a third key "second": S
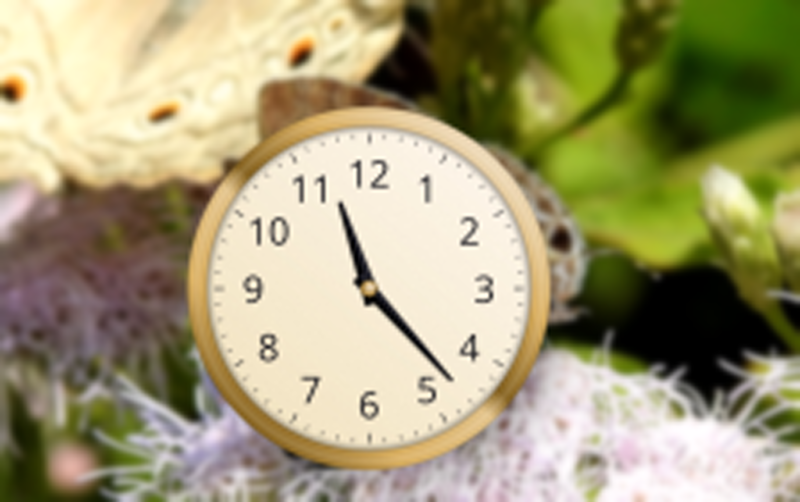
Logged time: {"hour": 11, "minute": 23}
